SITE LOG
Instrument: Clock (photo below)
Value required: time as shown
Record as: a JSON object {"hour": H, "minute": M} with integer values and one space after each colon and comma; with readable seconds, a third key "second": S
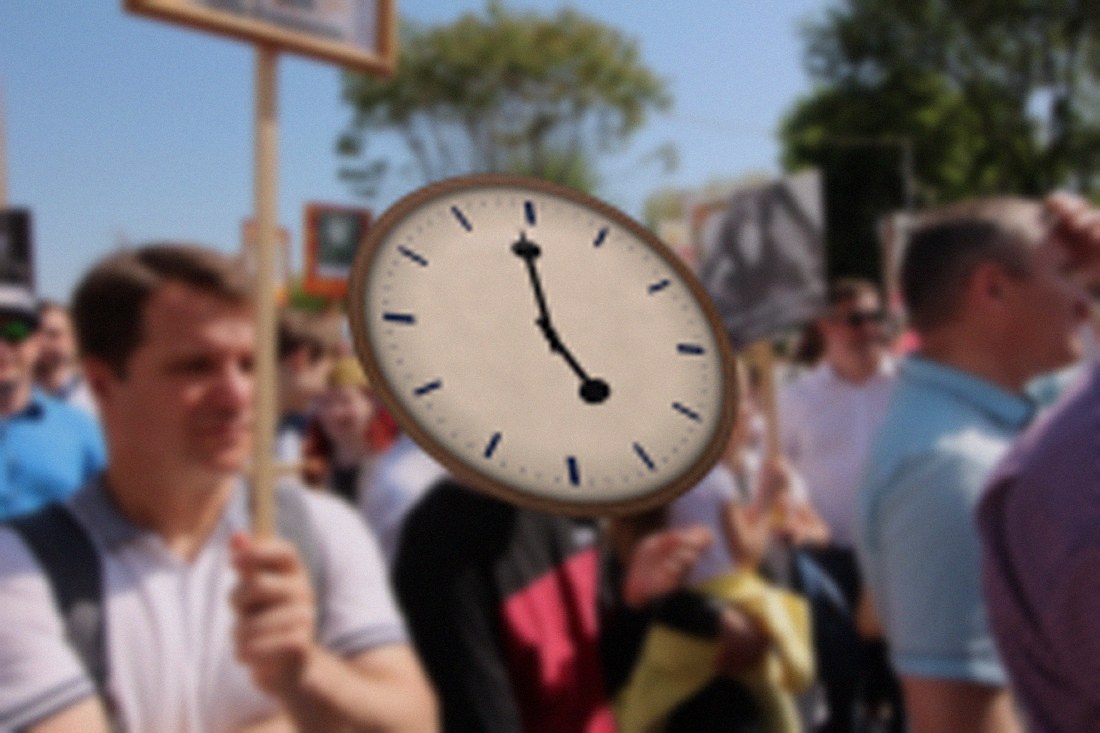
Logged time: {"hour": 4, "minute": 59}
